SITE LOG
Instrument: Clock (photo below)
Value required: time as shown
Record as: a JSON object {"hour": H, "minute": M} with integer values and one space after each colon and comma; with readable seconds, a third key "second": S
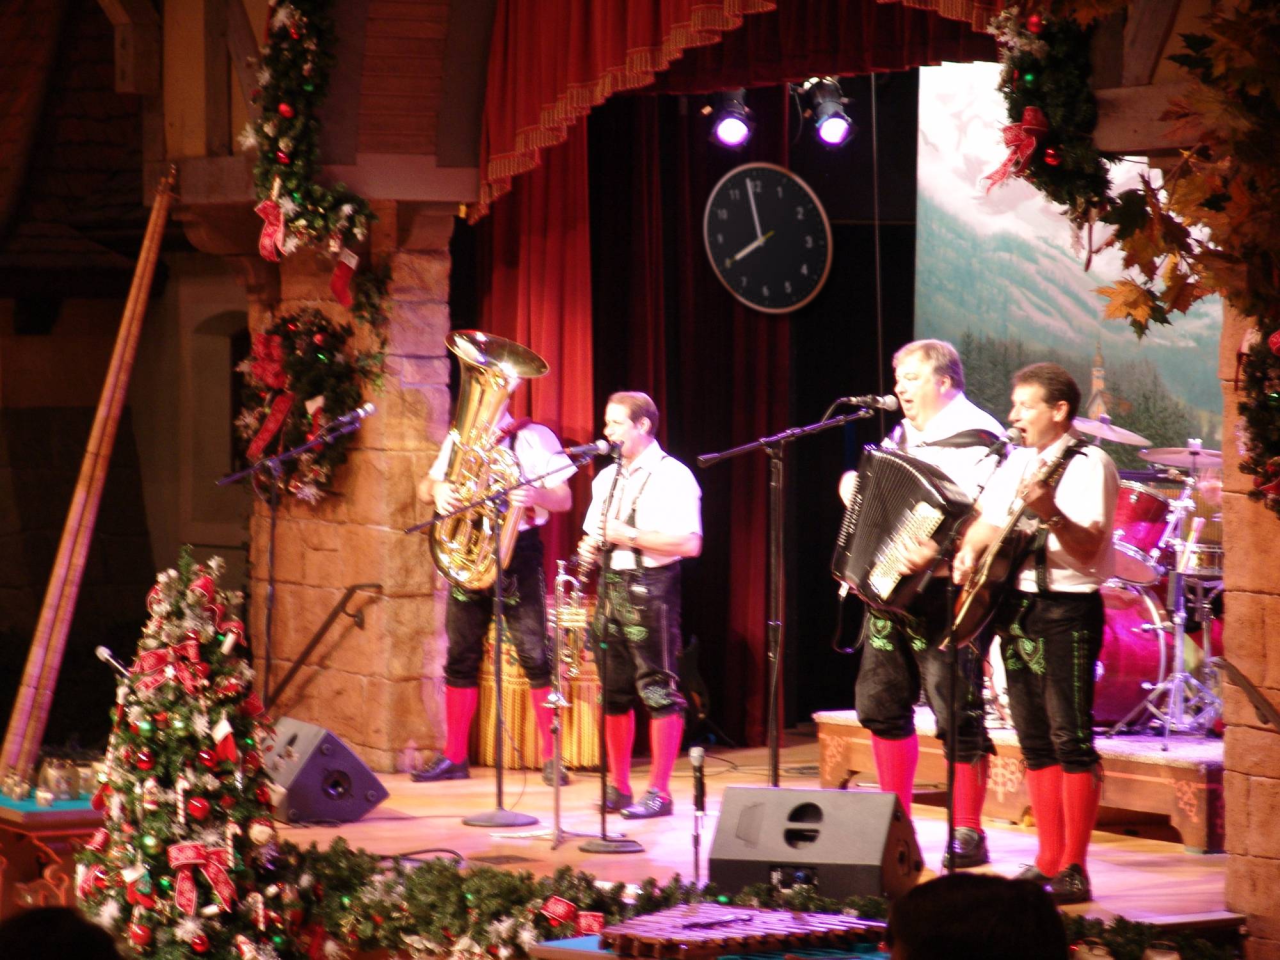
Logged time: {"hour": 7, "minute": 58, "second": 40}
